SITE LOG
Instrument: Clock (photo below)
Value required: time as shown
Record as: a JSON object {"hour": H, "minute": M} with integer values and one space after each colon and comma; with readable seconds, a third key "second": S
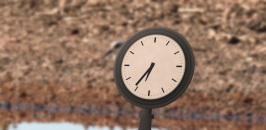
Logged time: {"hour": 6, "minute": 36}
